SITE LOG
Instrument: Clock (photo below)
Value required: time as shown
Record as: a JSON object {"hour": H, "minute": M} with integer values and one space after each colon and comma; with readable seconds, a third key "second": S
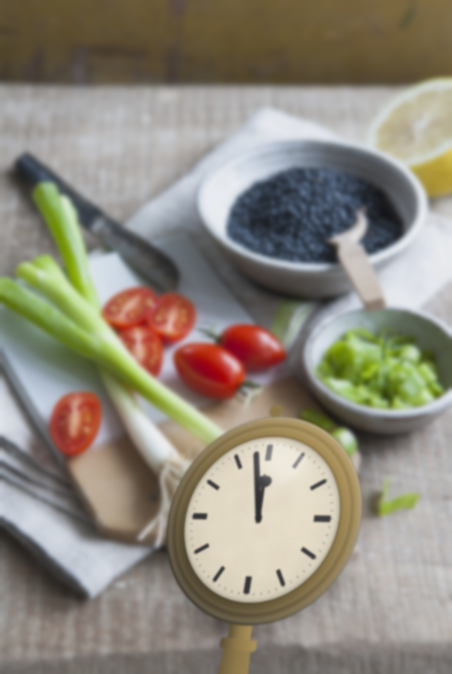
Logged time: {"hour": 11, "minute": 58}
